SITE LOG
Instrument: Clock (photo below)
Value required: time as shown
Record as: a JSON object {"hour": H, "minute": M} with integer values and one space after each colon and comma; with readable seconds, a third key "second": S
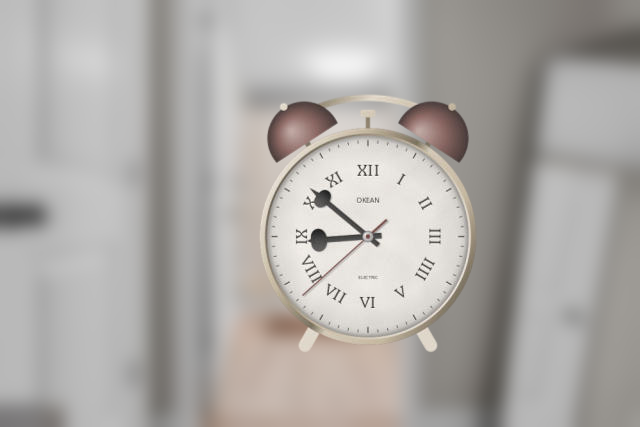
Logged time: {"hour": 8, "minute": 51, "second": 38}
